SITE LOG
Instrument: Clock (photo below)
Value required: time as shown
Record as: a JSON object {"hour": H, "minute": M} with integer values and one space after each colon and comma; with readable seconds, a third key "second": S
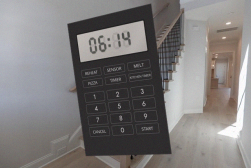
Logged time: {"hour": 6, "minute": 14}
